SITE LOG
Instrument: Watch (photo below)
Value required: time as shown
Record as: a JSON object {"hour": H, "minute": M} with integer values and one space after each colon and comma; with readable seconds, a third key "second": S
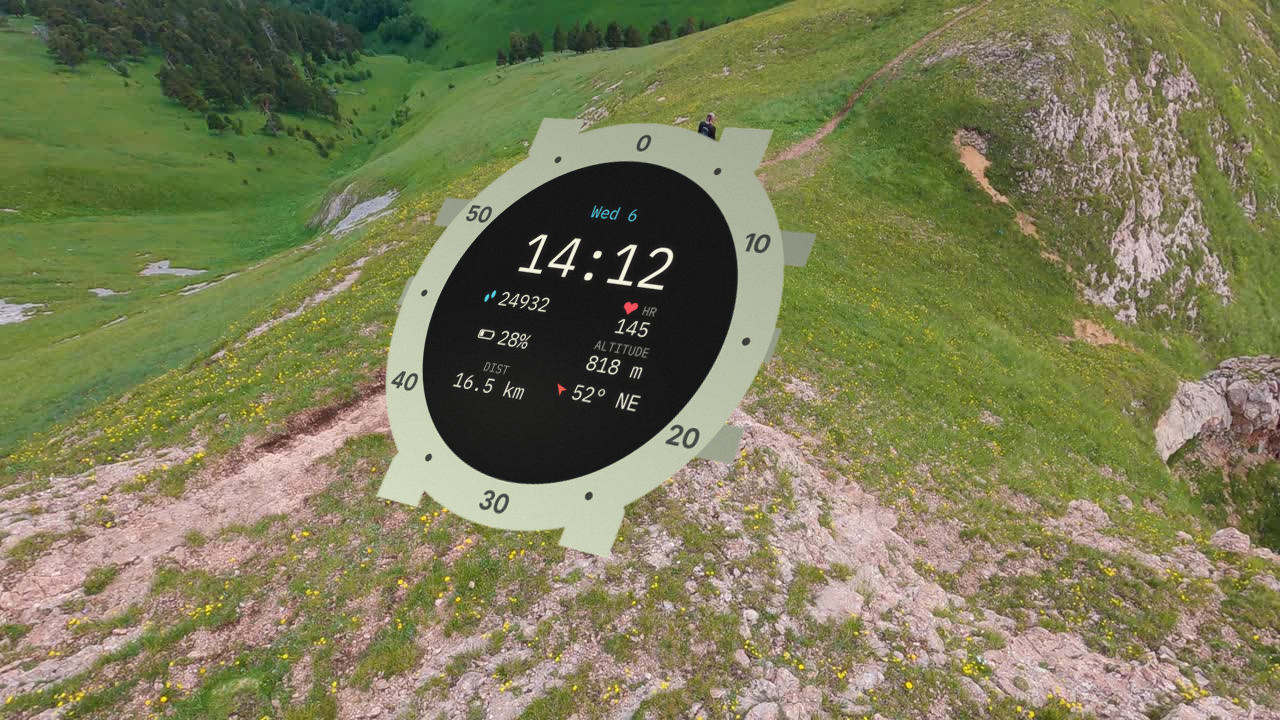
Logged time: {"hour": 14, "minute": 12}
